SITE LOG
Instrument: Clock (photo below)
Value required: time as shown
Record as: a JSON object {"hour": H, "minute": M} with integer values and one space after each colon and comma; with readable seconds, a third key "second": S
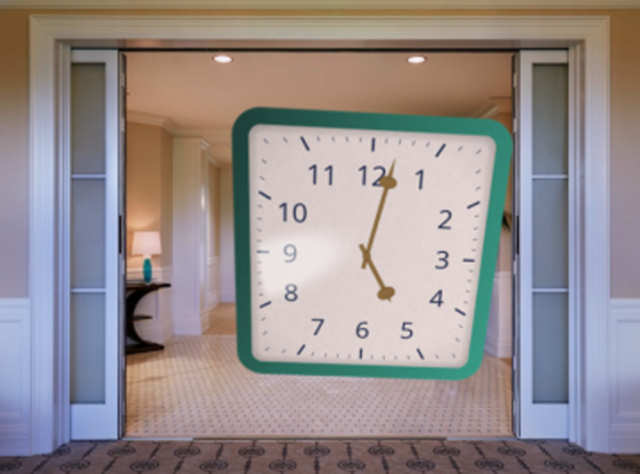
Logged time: {"hour": 5, "minute": 2}
